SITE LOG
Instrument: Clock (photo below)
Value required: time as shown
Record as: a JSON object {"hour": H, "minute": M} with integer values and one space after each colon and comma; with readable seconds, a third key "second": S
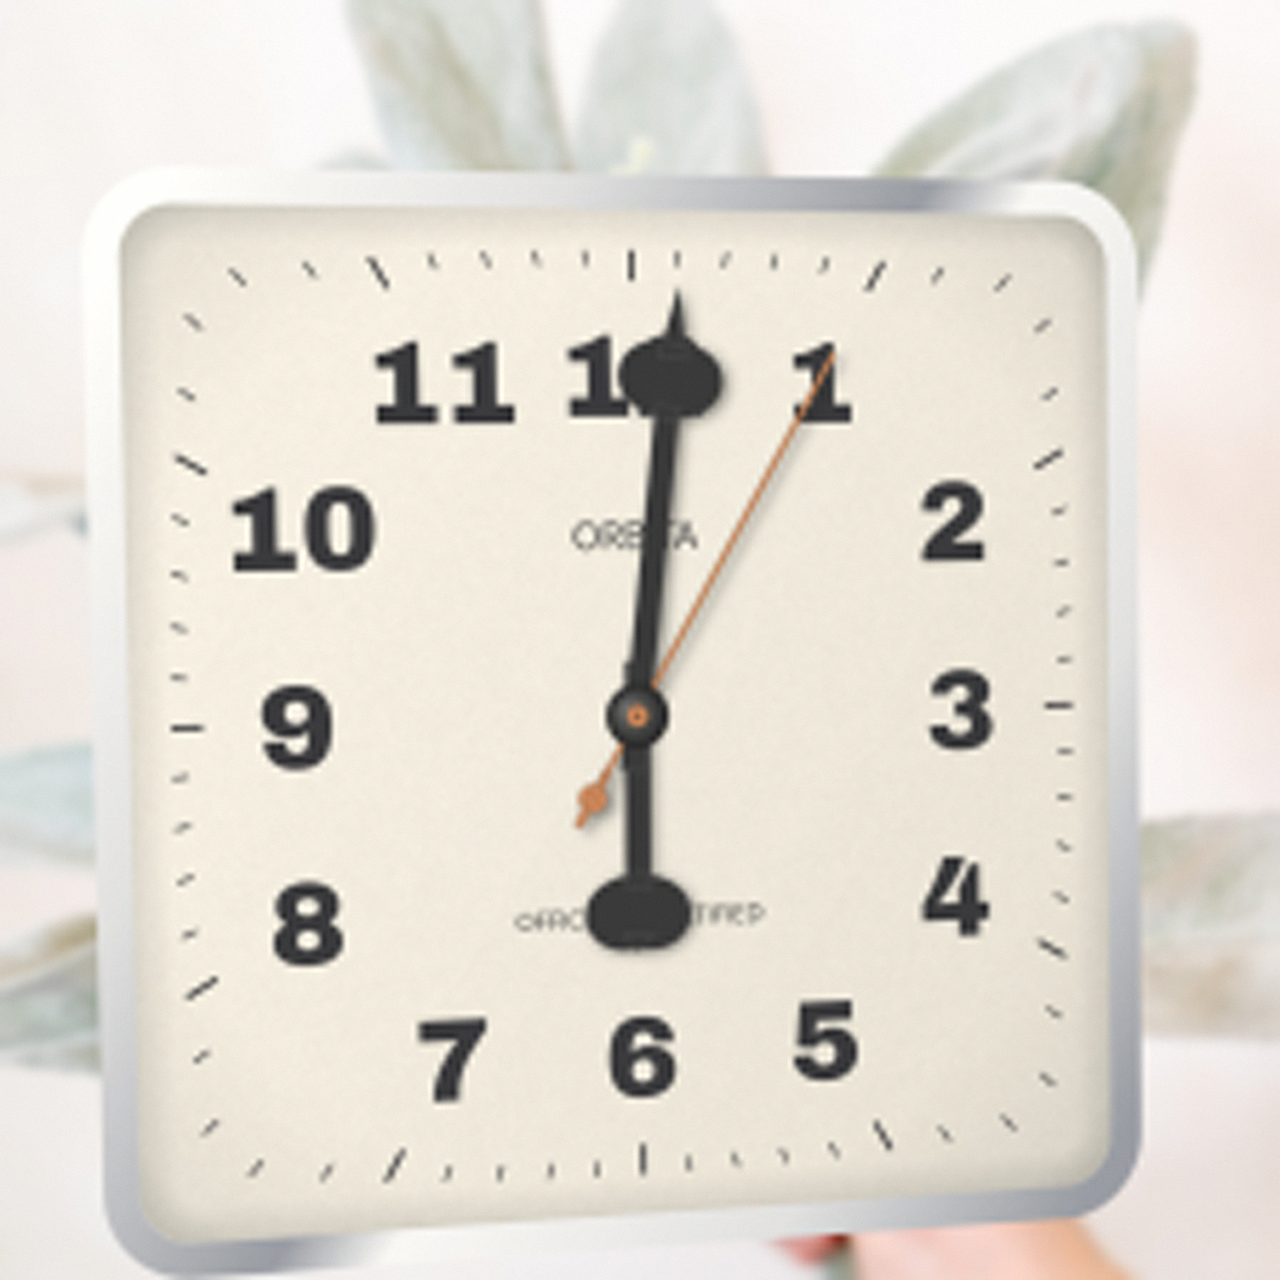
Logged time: {"hour": 6, "minute": 1, "second": 5}
